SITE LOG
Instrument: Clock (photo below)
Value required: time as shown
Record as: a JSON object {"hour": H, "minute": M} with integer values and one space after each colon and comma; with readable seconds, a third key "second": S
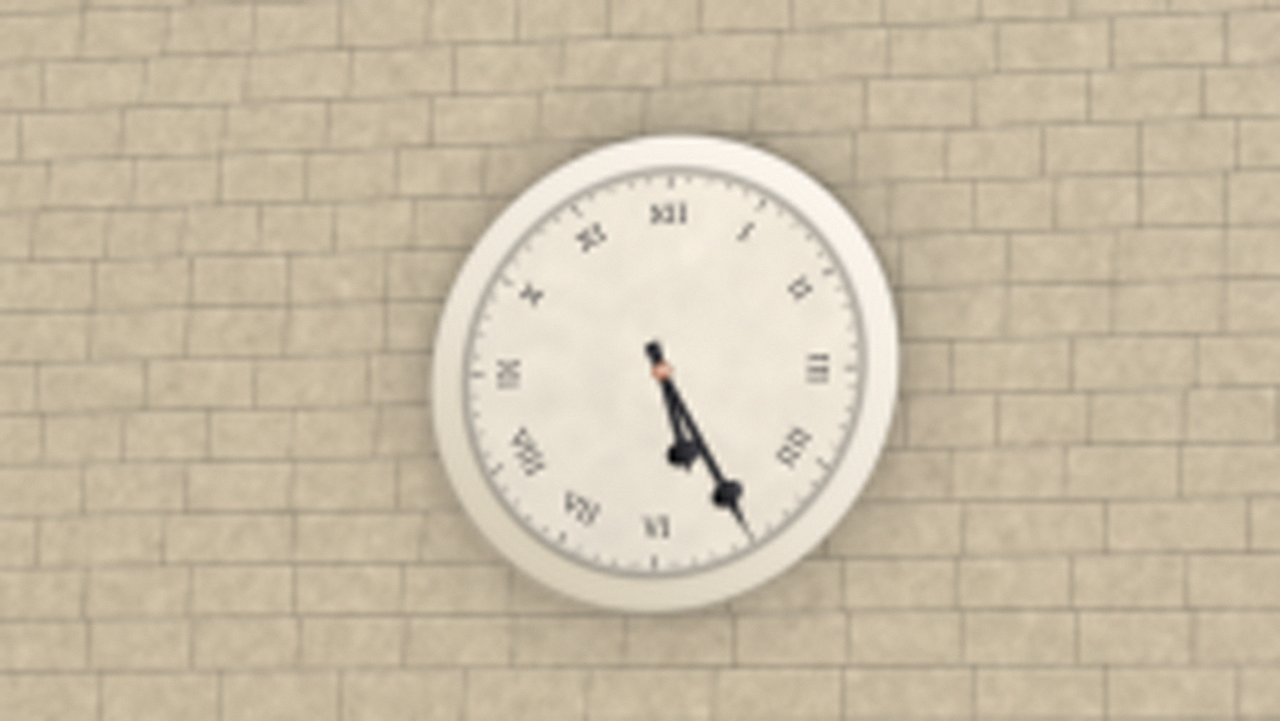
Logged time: {"hour": 5, "minute": 25}
